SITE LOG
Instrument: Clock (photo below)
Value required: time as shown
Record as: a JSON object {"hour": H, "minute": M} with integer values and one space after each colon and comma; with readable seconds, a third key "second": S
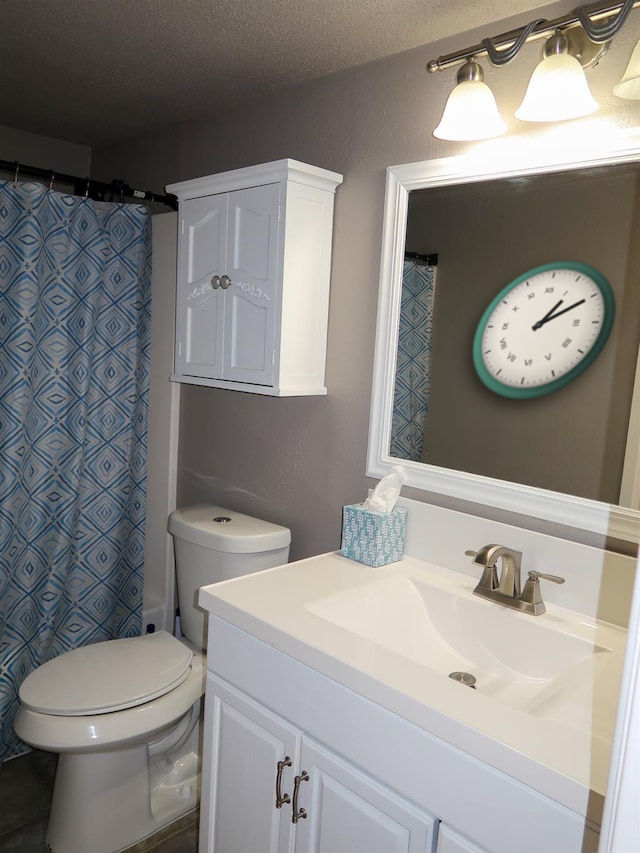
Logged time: {"hour": 1, "minute": 10}
